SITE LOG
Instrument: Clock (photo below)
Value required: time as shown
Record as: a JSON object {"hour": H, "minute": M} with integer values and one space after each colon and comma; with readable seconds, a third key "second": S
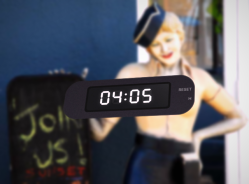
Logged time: {"hour": 4, "minute": 5}
